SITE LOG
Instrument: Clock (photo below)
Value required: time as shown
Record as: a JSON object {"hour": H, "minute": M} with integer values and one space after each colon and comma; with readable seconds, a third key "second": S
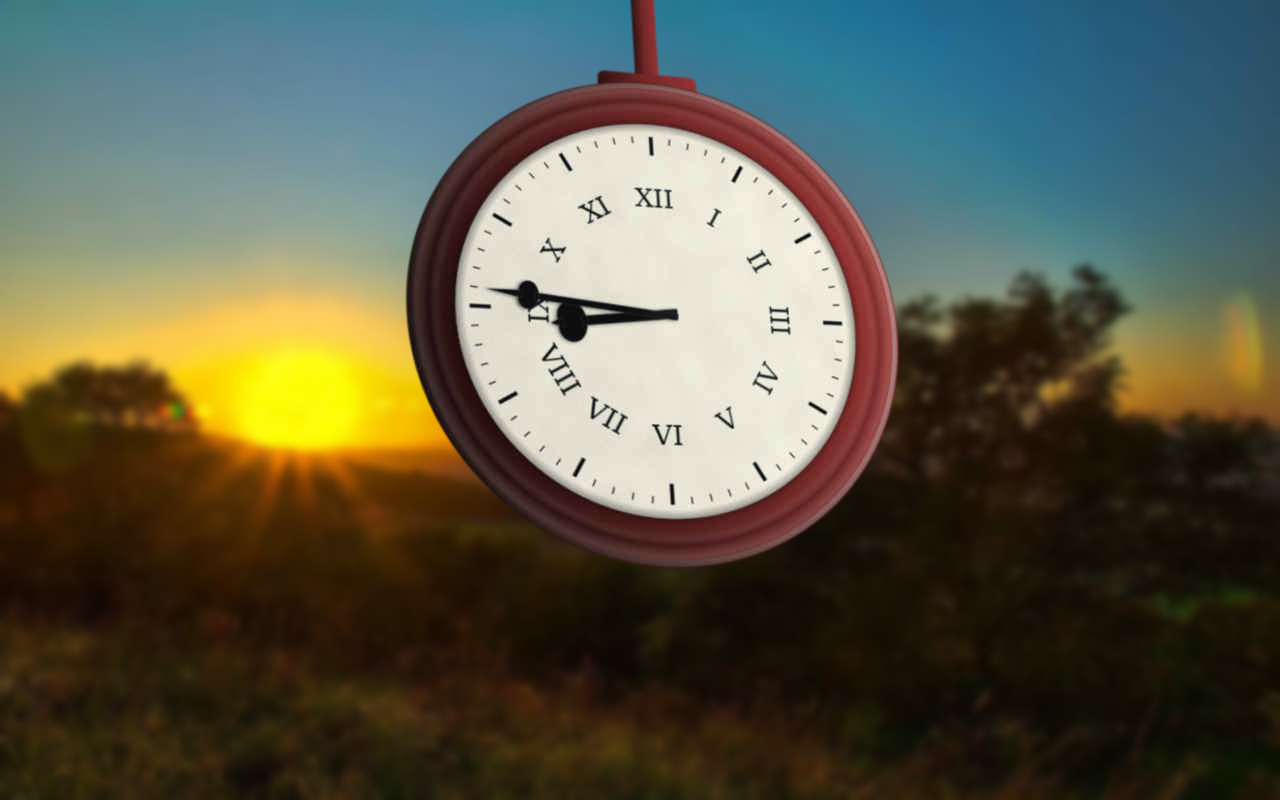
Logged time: {"hour": 8, "minute": 46}
